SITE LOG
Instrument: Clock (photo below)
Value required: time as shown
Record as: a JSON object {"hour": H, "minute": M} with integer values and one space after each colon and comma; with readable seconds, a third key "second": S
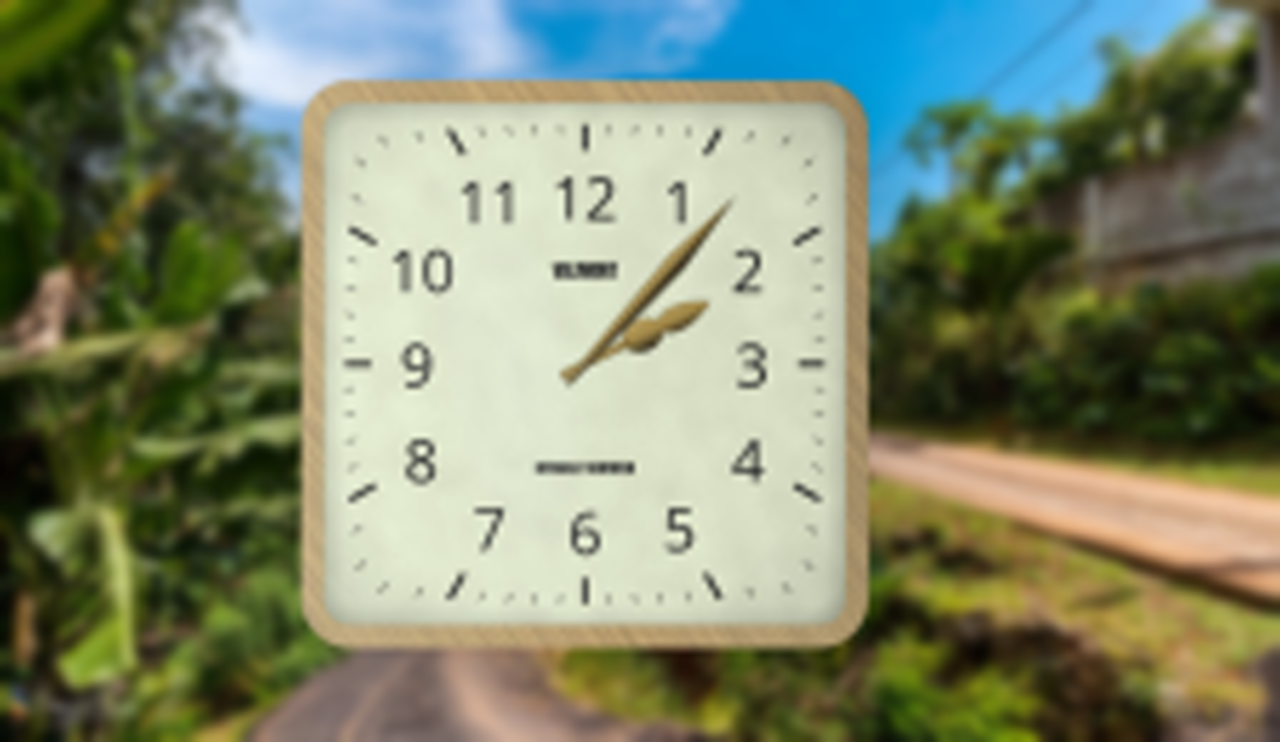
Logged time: {"hour": 2, "minute": 7}
